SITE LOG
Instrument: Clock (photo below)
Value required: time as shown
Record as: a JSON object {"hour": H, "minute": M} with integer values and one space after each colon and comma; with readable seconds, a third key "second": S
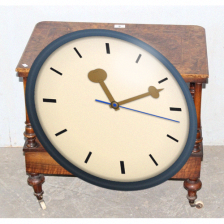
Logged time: {"hour": 11, "minute": 11, "second": 17}
